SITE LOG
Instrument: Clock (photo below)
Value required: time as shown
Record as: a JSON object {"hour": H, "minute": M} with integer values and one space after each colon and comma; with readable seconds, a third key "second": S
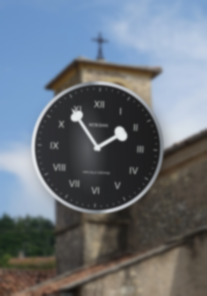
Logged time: {"hour": 1, "minute": 54}
